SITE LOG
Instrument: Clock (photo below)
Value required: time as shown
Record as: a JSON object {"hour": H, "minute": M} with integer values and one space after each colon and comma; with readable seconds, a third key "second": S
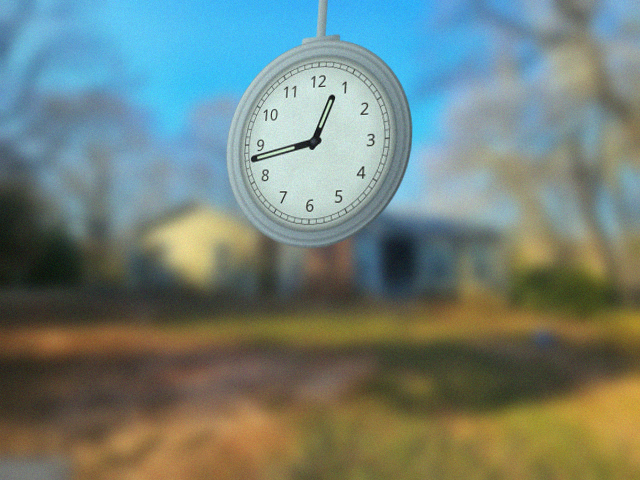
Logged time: {"hour": 12, "minute": 43}
